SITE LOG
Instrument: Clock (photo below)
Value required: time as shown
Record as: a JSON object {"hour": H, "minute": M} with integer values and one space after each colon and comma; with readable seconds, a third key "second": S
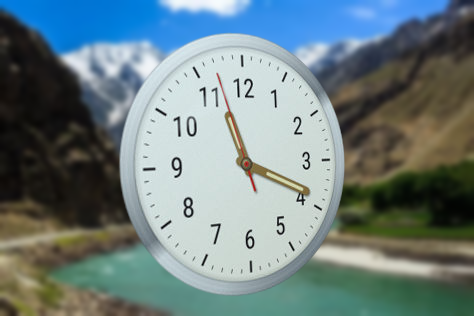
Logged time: {"hour": 11, "minute": 18, "second": 57}
